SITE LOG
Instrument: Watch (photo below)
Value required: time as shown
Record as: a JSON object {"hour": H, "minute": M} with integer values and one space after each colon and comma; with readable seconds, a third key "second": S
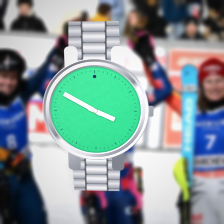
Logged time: {"hour": 3, "minute": 50}
